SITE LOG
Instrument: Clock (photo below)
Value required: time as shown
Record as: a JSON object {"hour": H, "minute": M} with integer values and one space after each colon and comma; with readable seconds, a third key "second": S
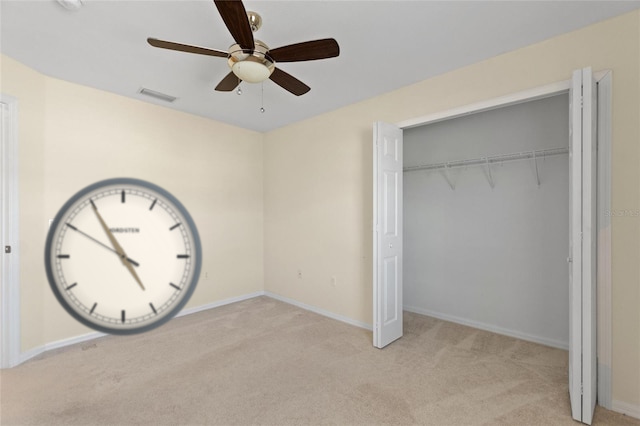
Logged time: {"hour": 4, "minute": 54, "second": 50}
